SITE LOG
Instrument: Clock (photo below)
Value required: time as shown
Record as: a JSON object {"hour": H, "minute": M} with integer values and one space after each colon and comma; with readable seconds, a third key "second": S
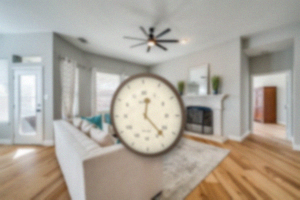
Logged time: {"hour": 12, "minute": 23}
